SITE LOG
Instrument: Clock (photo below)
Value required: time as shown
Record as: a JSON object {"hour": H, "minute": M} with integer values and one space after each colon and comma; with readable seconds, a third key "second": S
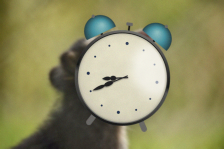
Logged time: {"hour": 8, "minute": 40}
